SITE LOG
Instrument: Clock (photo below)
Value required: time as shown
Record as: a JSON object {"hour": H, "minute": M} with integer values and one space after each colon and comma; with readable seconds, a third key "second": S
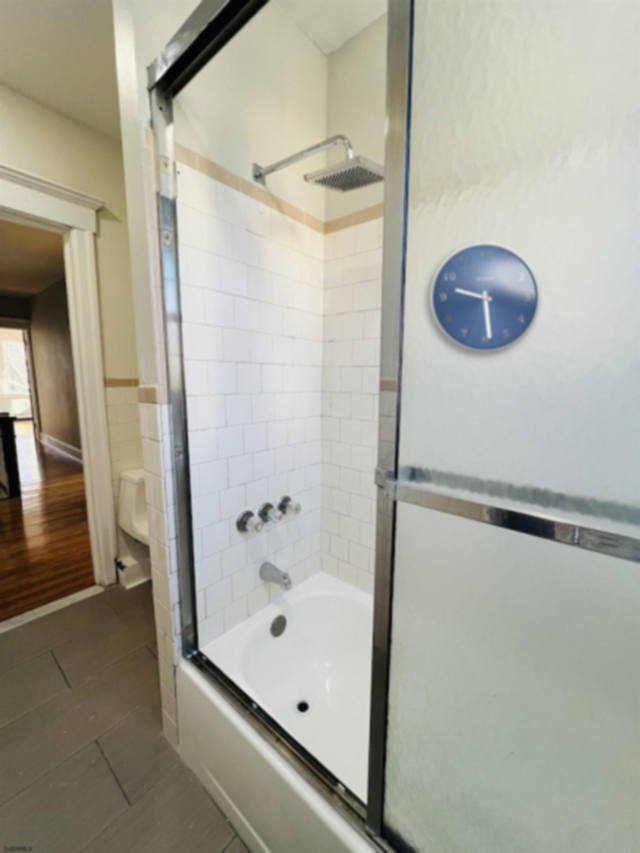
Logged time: {"hour": 9, "minute": 29}
